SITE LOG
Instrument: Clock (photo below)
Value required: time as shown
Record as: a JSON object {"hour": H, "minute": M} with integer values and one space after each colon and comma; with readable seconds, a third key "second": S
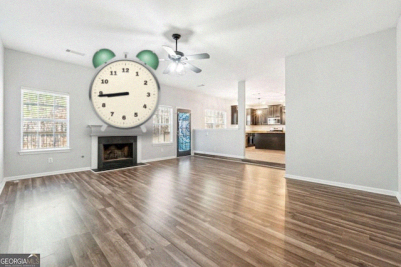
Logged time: {"hour": 8, "minute": 44}
